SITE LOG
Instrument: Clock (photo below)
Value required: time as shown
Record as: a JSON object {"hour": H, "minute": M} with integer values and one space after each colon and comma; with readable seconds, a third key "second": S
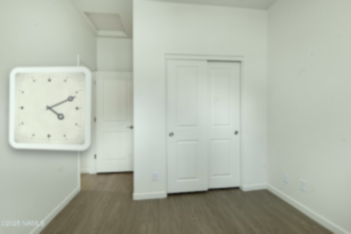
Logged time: {"hour": 4, "minute": 11}
